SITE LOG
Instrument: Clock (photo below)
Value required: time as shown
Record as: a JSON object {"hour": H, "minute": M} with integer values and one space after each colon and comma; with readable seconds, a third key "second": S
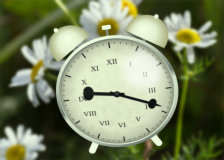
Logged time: {"hour": 9, "minute": 19}
